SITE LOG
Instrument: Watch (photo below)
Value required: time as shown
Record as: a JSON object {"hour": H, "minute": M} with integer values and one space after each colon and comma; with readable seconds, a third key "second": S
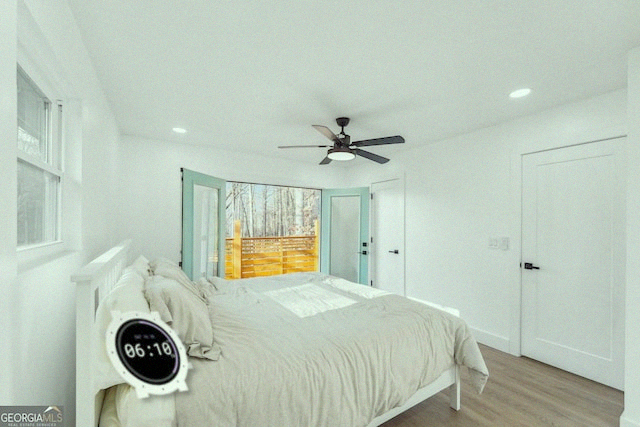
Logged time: {"hour": 6, "minute": 10}
